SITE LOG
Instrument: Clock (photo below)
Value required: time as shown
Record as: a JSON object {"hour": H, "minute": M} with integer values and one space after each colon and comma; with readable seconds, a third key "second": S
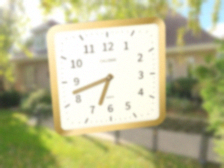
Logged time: {"hour": 6, "minute": 42}
